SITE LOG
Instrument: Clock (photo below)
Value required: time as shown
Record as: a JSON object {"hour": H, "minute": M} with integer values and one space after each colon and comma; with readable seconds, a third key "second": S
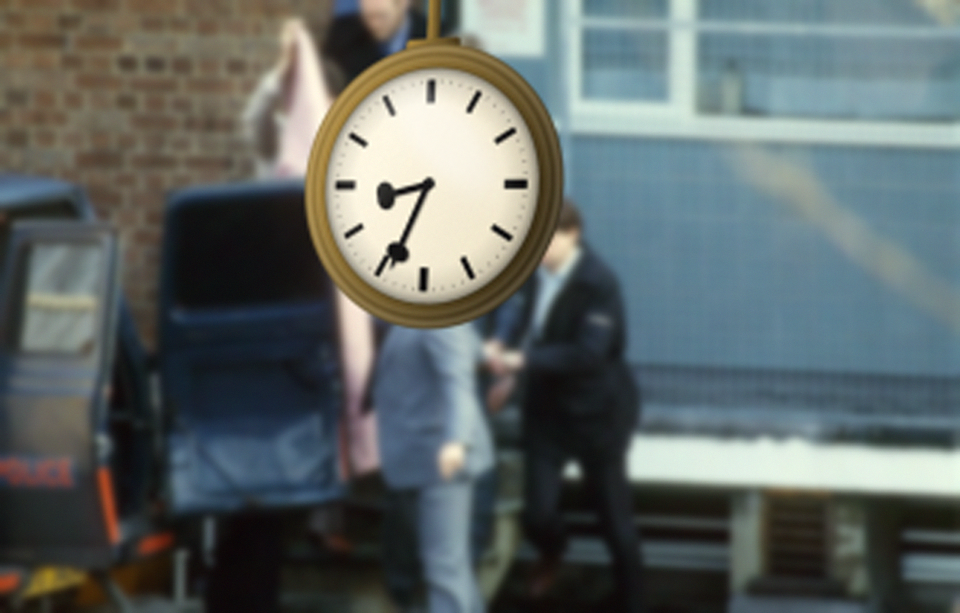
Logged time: {"hour": 8, "minute": 34}
